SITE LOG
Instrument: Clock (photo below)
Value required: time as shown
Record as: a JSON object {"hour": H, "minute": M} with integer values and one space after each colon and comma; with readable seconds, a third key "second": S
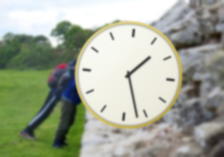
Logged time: {"hour": 1, "minute": 27}
